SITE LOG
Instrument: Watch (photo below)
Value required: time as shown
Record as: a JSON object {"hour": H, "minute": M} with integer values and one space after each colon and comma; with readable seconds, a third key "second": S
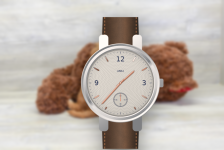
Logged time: {"hour": 1, "minute": 37}
